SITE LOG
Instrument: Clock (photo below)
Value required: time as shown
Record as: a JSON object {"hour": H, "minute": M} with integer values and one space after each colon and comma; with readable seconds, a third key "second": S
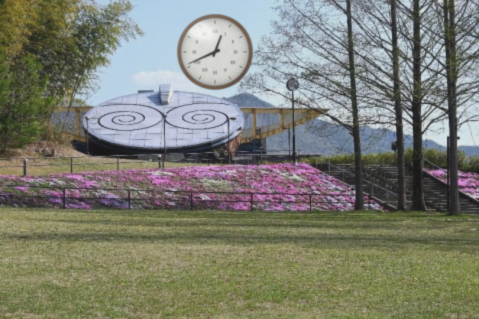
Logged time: {"hour": 12, "minute": 41}
